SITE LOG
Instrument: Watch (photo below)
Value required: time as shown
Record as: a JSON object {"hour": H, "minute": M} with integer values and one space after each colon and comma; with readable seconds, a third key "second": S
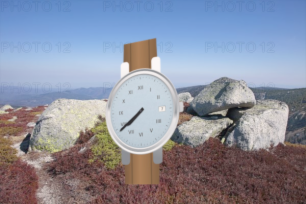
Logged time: {"hour": 7, "minute": 39}
